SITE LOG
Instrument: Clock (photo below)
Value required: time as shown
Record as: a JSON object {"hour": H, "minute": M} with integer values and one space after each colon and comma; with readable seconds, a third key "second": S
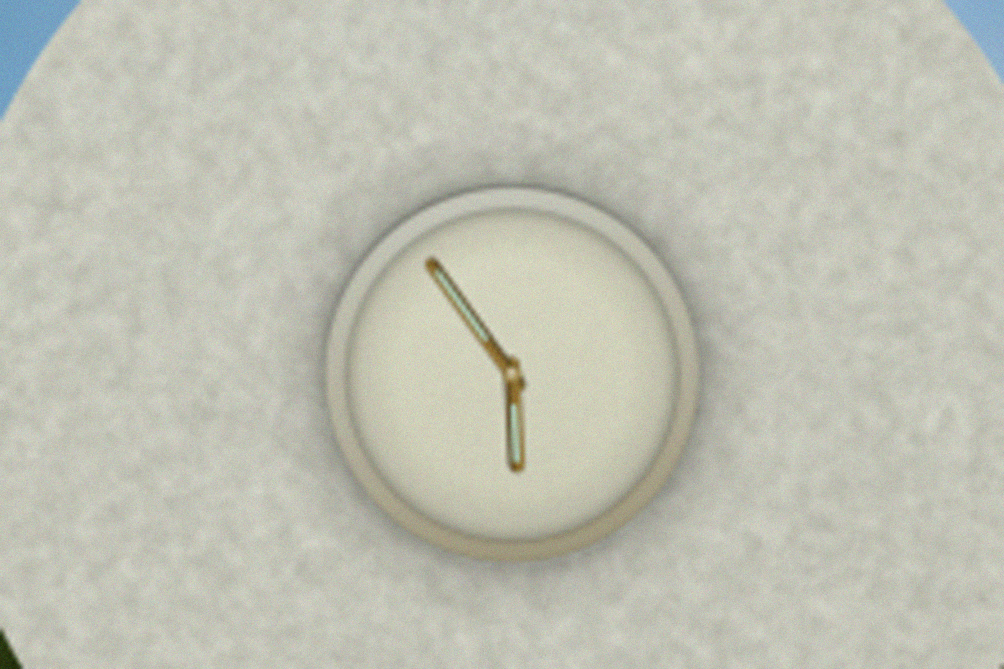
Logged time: {"hour": 5, "minute": 54}
